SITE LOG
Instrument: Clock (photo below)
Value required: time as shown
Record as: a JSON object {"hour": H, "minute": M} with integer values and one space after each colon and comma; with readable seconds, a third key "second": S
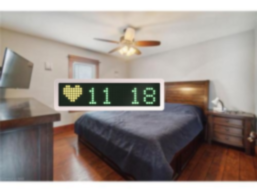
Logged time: {"hour": 11, "minute": 18}
